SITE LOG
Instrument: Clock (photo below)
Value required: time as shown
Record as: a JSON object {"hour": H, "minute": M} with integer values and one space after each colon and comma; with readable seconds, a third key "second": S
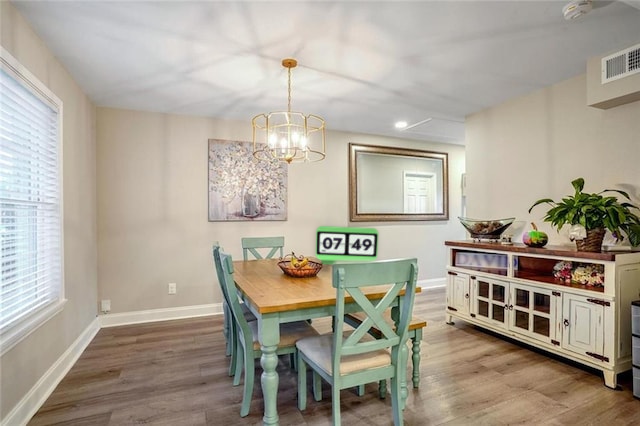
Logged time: {"hour": 7, "minute": 49}
